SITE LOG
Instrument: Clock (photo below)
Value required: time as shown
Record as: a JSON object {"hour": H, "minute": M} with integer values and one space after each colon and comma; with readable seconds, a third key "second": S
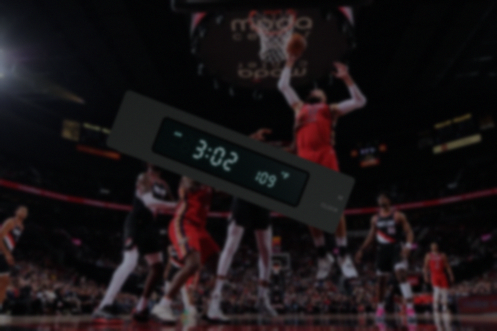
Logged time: {"hour": 3, "minute": 2}
